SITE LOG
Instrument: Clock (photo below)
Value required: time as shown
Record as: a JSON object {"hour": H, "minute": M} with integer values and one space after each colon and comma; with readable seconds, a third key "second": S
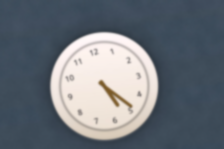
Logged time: {"hour": 5, "minute": 24}
